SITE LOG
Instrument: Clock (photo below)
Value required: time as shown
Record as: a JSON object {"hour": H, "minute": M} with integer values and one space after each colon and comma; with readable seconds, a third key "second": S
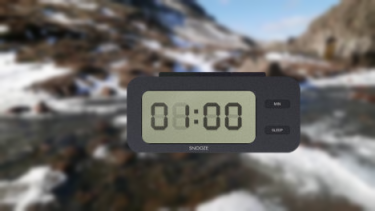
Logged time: {"hour": 1, "minute": 0}
